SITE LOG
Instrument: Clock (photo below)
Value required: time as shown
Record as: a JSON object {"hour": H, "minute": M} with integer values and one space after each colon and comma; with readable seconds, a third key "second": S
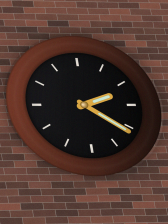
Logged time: {"hour": 2, "minute": 21}
